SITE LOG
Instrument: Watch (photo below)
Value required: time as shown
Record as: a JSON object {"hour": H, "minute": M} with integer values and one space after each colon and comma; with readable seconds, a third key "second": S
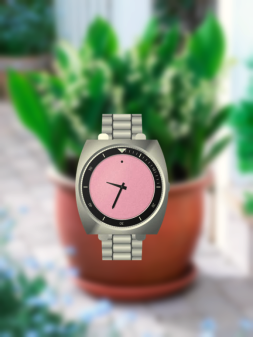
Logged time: {"hour": 9, "minute": 34}
